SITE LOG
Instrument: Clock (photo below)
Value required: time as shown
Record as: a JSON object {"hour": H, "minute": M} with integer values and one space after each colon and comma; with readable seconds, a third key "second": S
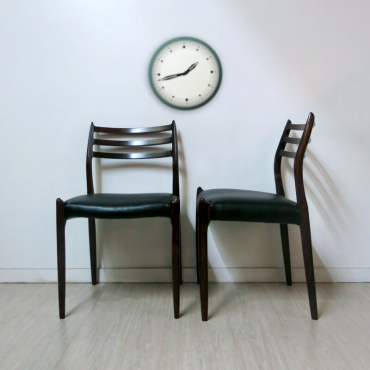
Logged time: {"hour": 1, "minute": 43}
